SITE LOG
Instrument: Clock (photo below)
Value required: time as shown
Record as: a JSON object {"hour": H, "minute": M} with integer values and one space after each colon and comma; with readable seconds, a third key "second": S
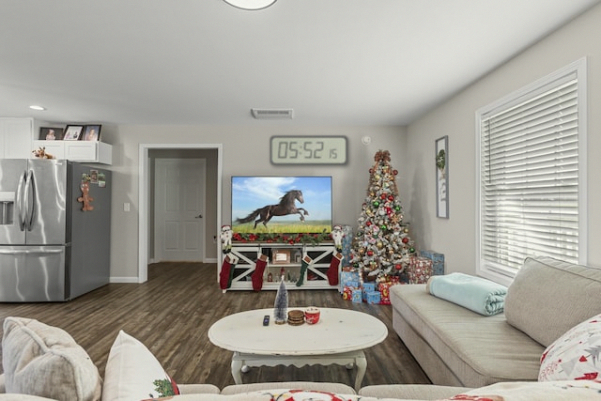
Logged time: {"hour": 5, "minute": 52, "second": 15}
